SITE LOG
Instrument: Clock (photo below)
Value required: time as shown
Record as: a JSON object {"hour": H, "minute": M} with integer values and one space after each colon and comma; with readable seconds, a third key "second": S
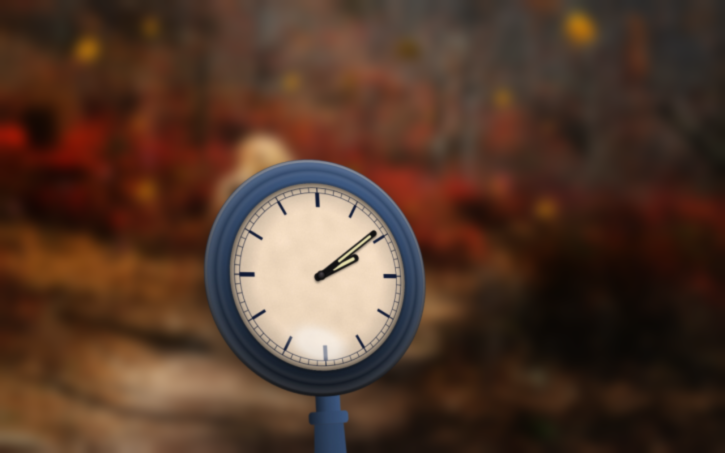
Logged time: {"hour": 2, "minute": 9}
